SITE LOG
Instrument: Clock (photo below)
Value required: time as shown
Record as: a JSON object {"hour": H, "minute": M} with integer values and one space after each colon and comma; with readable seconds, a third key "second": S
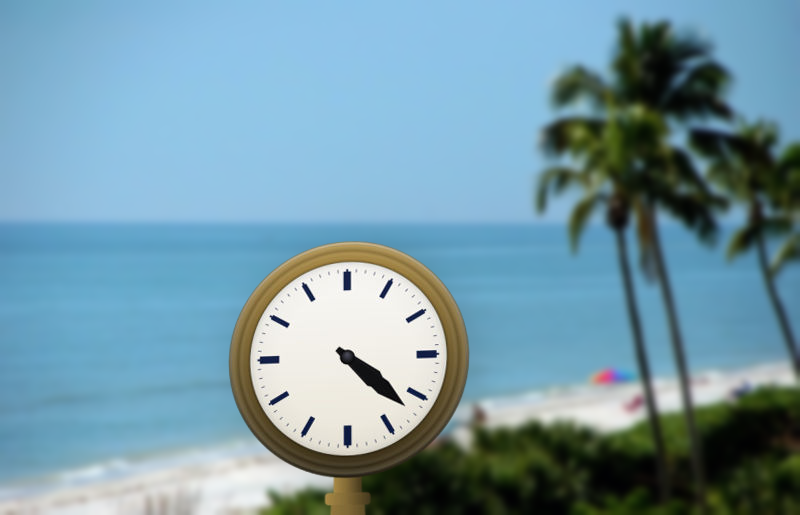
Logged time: {"hour": 4, "minute": 22}
